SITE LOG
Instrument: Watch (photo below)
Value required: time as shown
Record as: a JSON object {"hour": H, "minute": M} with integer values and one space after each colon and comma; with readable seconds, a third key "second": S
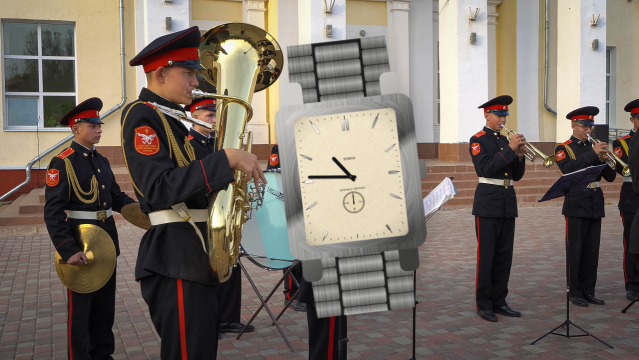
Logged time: {"hour": 10, "minute": 46}
